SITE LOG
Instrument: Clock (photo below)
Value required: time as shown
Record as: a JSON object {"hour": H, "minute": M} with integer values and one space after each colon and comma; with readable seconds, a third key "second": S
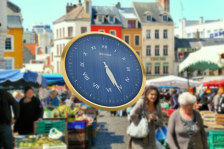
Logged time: {"hour": 5, "minute": 26}
